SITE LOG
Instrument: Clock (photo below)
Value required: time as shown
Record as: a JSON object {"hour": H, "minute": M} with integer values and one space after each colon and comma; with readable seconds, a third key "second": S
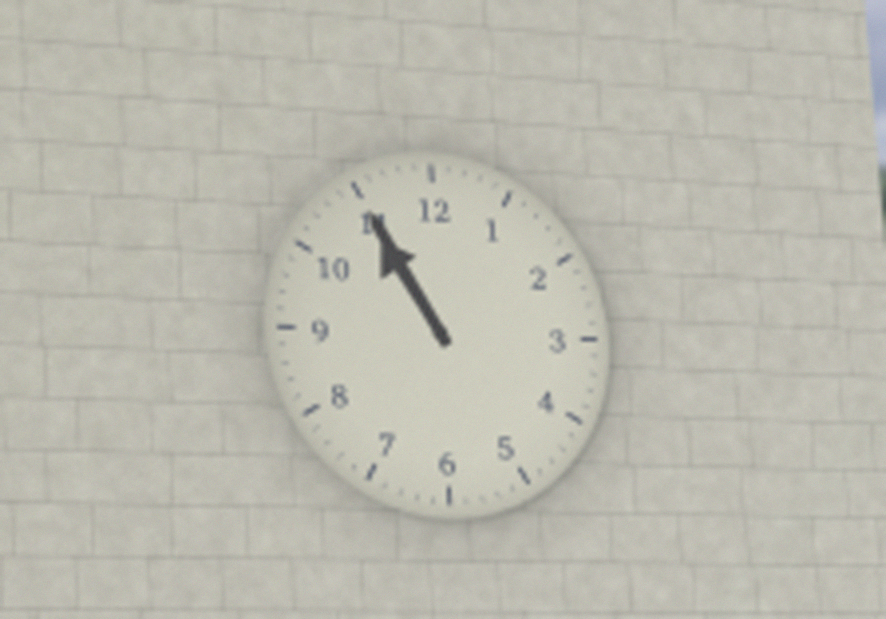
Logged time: {"hour": 10, "minute": 55}
